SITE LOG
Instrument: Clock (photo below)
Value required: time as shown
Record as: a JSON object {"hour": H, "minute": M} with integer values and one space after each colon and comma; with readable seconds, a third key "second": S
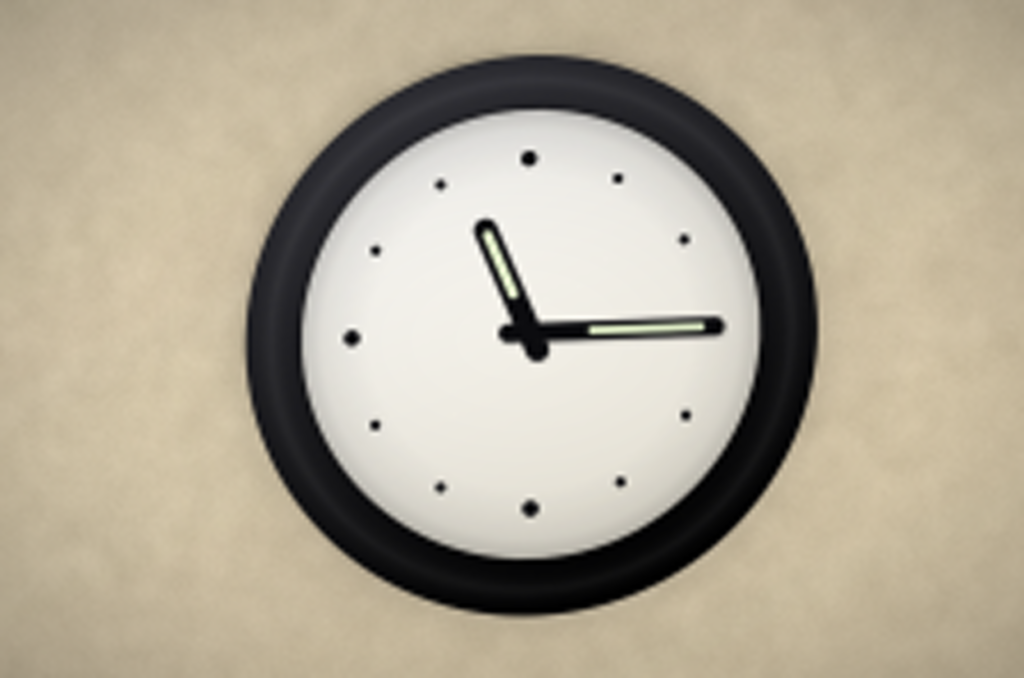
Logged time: {"hour": 11, "minute": 15}
